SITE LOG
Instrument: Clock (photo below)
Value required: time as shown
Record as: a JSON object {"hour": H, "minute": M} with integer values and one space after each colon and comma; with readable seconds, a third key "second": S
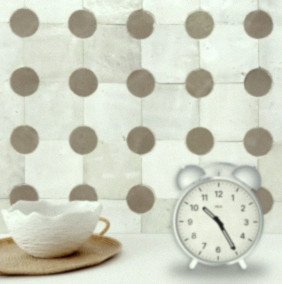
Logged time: {"hour": 10, "minute": 25}
